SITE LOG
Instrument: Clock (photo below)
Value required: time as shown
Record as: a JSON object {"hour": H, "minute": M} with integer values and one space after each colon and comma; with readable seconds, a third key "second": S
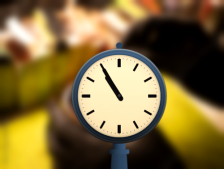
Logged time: {"hour": 10, "minute": 55}
